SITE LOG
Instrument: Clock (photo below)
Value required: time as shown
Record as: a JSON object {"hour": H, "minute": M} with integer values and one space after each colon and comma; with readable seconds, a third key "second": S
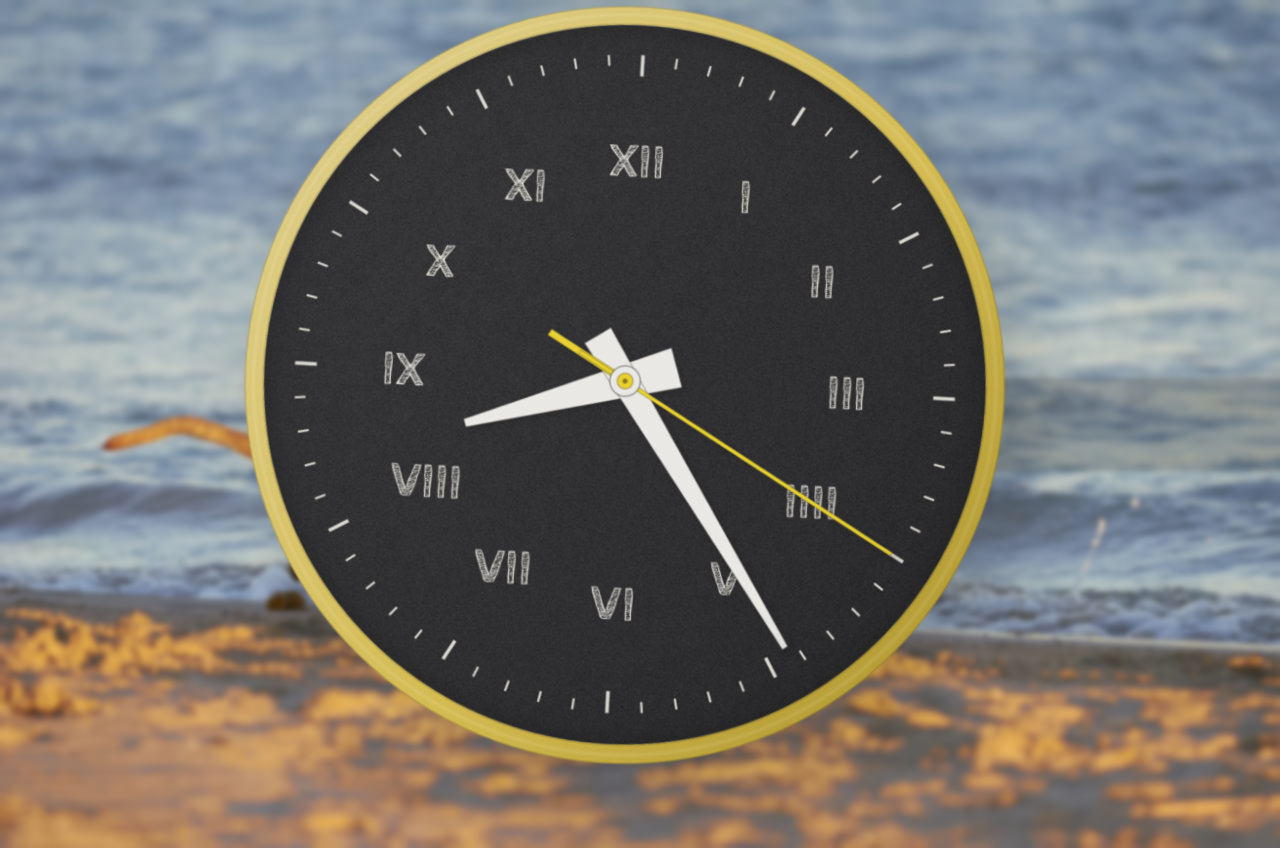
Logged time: {"hour": 8, "minute": 24, "second": 20}
